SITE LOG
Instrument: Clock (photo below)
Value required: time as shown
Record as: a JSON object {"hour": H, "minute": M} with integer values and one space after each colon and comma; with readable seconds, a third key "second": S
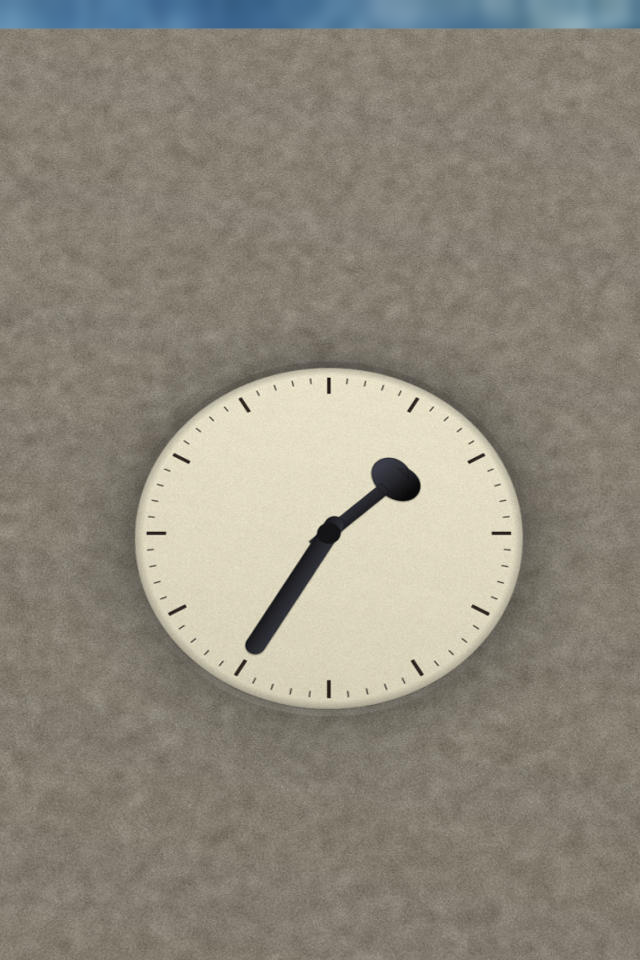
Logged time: {"hour": 1, "minute": 35}
